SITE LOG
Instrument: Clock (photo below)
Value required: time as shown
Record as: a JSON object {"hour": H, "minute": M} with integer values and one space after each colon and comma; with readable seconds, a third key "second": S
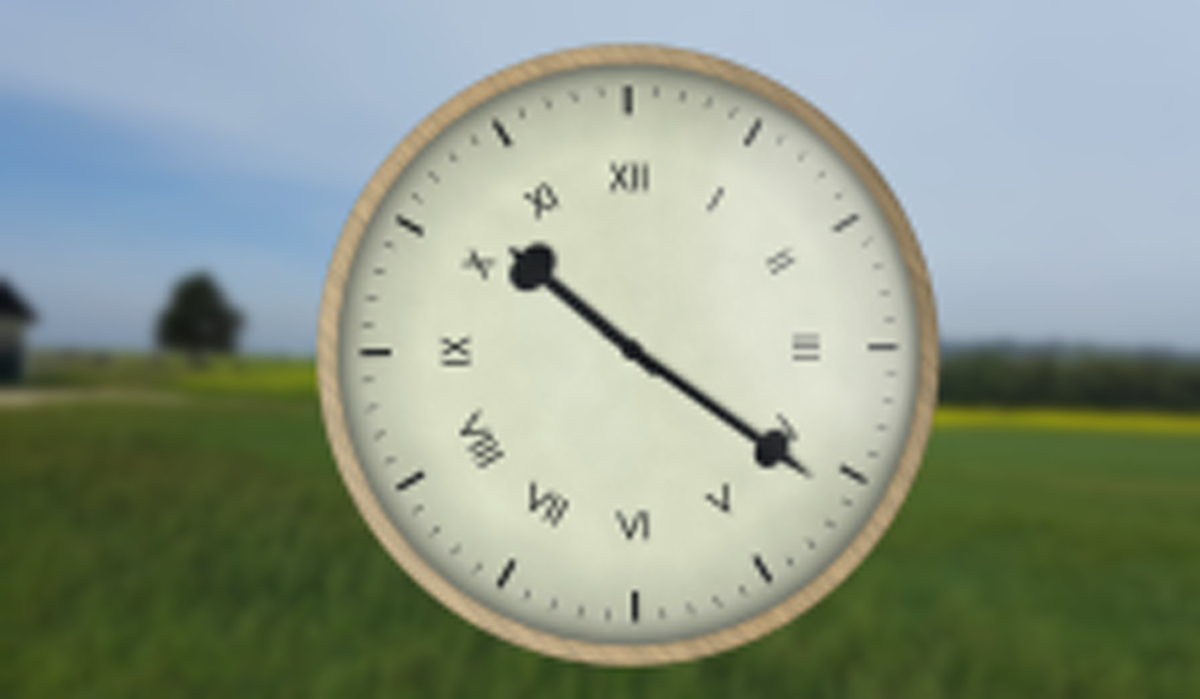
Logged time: {"hour": 10, "minute": 21}
